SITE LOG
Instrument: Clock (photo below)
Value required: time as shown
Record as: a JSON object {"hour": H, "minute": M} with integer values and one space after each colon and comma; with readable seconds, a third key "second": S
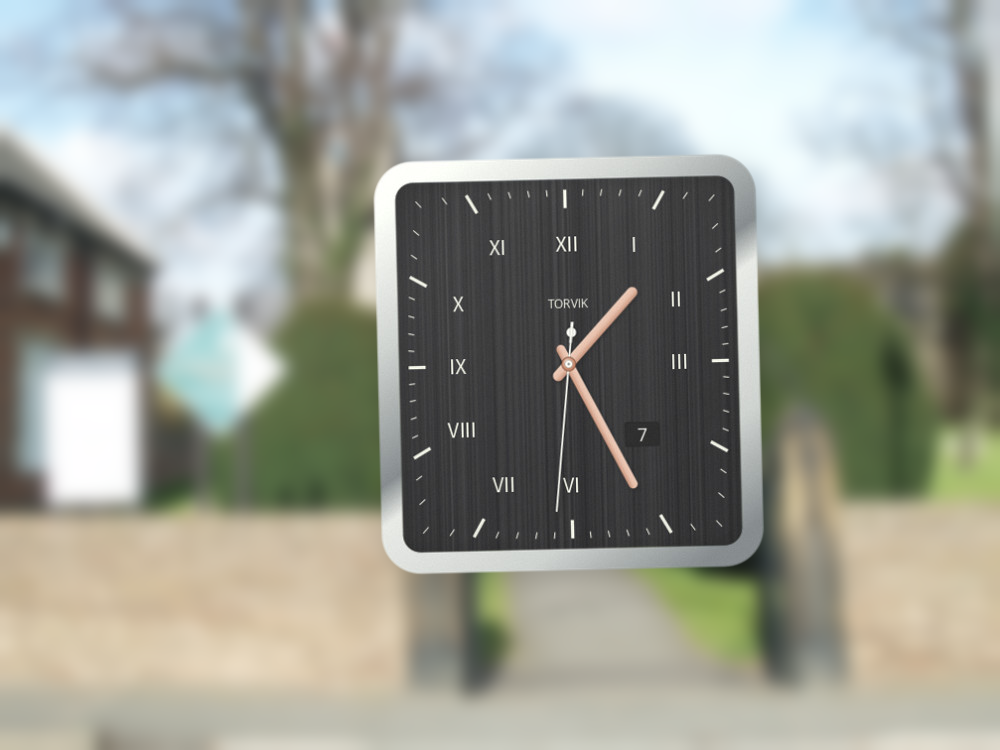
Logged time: {"hour": 1, "minute": 25, "second": 31}
